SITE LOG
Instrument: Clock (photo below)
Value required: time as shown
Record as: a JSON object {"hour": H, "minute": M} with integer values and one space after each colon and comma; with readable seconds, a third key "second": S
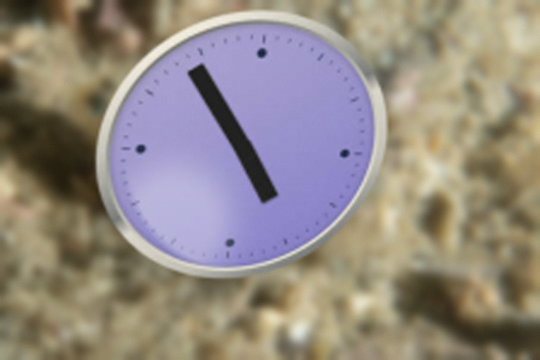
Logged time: {"hour": 4, "minute": 54}
